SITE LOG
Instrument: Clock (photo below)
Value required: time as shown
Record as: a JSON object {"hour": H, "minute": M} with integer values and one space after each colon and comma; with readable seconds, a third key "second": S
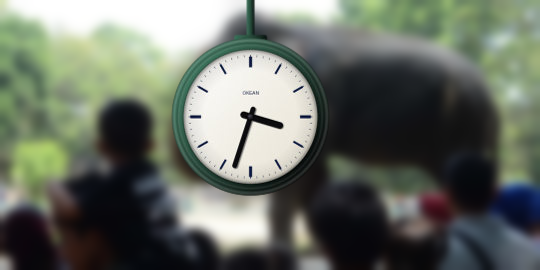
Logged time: {"hour": 3, "minute": 33}
